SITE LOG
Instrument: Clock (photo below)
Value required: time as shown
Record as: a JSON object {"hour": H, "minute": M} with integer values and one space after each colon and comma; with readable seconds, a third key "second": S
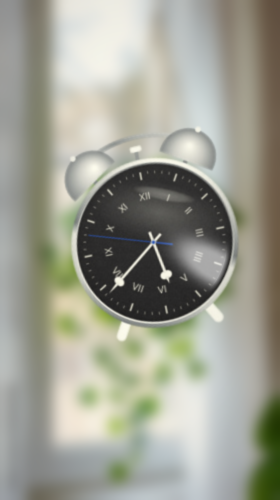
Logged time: {"hour": 5, "minute": 38, "second": 48}
